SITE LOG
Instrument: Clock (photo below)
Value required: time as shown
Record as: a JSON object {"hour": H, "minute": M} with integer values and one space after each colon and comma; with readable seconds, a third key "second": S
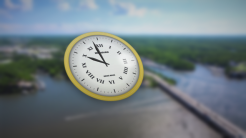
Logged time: {"hour": 9, "minute": 58}
